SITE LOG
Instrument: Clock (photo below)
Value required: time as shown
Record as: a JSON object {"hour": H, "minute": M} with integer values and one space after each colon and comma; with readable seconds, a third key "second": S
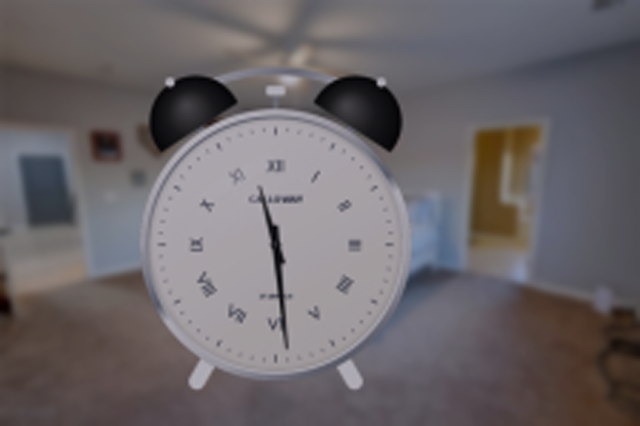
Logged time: {"hour": 11, "minute": 29}
